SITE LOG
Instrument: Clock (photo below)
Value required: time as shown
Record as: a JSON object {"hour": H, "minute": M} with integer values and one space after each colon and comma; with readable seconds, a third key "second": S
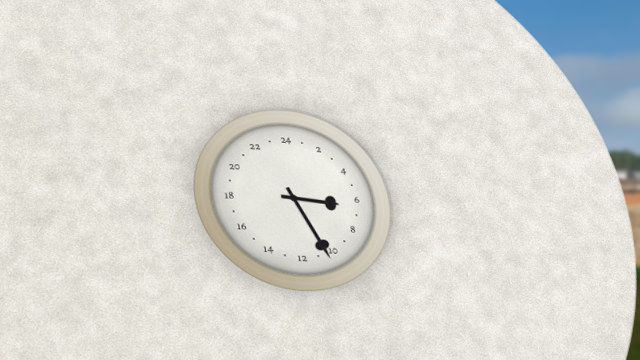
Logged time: {"hour": 6, "minute": 26}
